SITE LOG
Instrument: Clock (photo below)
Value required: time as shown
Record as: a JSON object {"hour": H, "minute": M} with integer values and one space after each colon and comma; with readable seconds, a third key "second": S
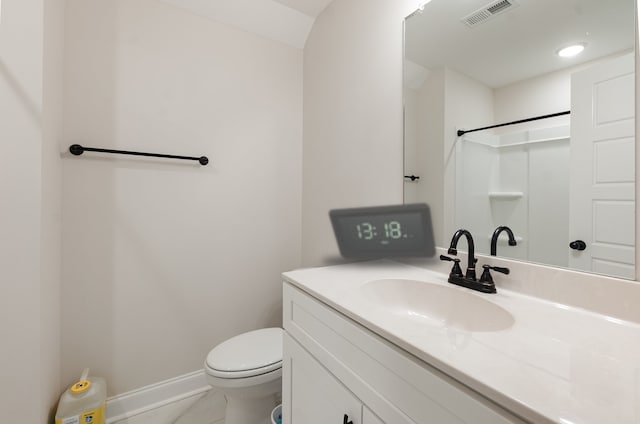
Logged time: {"hour": 13, "minute": 18}
